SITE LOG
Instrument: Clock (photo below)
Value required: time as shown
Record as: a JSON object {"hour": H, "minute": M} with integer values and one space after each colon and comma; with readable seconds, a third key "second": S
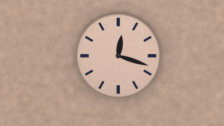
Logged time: {"hour": 12, "minute": 18}
